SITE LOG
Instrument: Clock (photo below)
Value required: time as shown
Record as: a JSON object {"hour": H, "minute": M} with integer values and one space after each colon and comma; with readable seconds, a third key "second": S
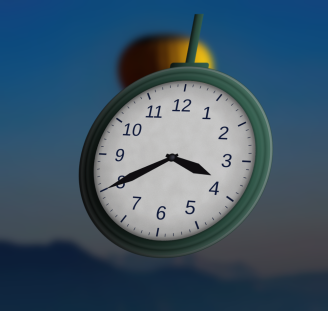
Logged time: {"hour": 3, "minute": 40}
